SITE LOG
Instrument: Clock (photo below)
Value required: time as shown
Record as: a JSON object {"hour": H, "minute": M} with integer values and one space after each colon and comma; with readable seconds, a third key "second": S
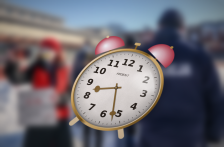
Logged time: {"hour": 8, "minute": 27}
